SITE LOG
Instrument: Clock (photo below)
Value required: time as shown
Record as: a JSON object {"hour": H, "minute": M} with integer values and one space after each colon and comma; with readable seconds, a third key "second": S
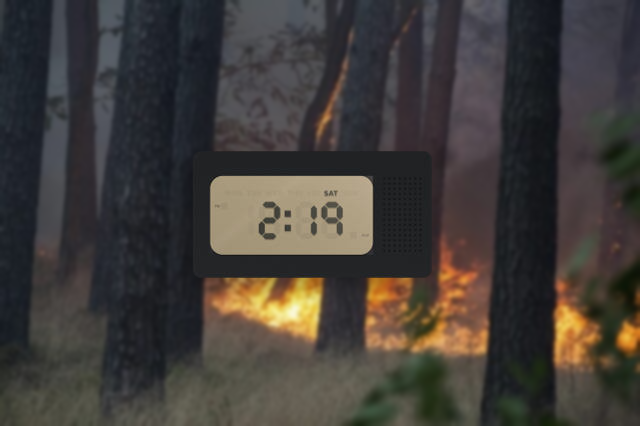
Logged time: {"hour": 2, "minute": 19}
